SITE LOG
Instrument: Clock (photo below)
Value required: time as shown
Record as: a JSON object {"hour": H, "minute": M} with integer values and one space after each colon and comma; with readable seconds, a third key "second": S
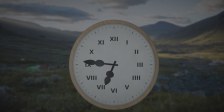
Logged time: {"hour": 6, "minute": 46}
